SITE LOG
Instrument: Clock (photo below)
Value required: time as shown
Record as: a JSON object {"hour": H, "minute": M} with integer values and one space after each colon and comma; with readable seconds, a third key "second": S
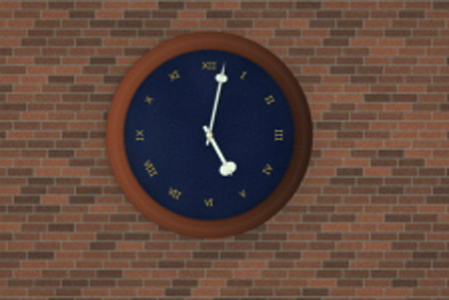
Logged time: {"hour": 5, "minute": 2}
